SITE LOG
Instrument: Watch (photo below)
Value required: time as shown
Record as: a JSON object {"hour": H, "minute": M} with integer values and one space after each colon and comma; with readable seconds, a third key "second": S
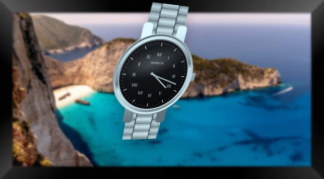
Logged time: {"hour": 4, "minute": 18}
